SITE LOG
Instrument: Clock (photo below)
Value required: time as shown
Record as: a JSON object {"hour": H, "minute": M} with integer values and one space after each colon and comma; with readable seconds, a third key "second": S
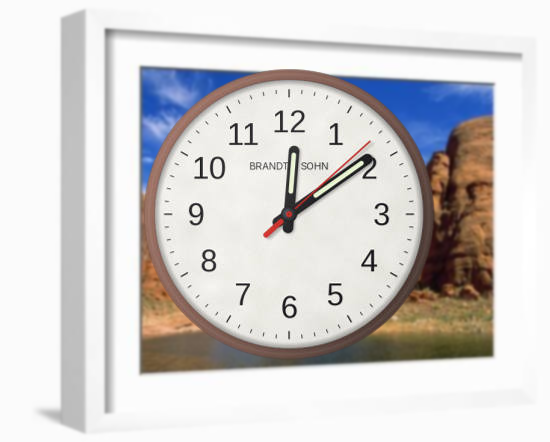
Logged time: {"hour": 12, "minute": 9, "second": 8}
